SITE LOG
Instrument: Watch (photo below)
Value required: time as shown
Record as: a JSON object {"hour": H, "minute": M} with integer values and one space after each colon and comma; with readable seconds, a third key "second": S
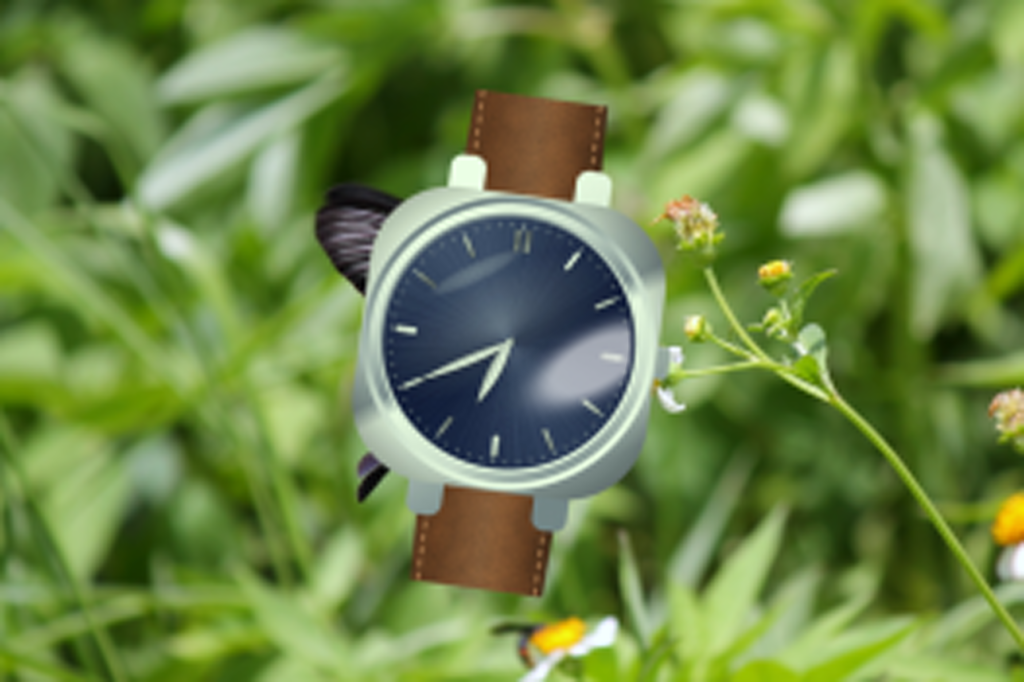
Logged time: {"hour": 6, "minute": 40}
